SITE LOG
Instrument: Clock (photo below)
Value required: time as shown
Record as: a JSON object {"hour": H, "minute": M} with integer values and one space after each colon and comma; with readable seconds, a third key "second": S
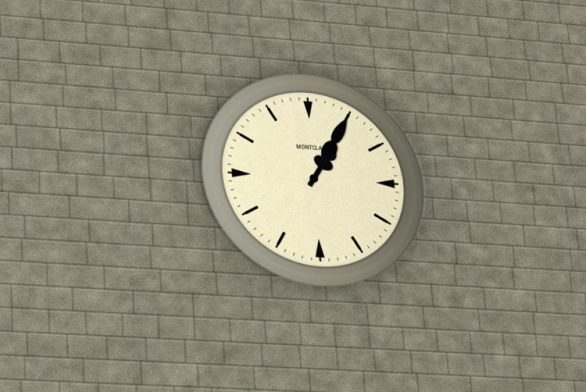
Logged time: {"hour": 1, "minute": 5}
